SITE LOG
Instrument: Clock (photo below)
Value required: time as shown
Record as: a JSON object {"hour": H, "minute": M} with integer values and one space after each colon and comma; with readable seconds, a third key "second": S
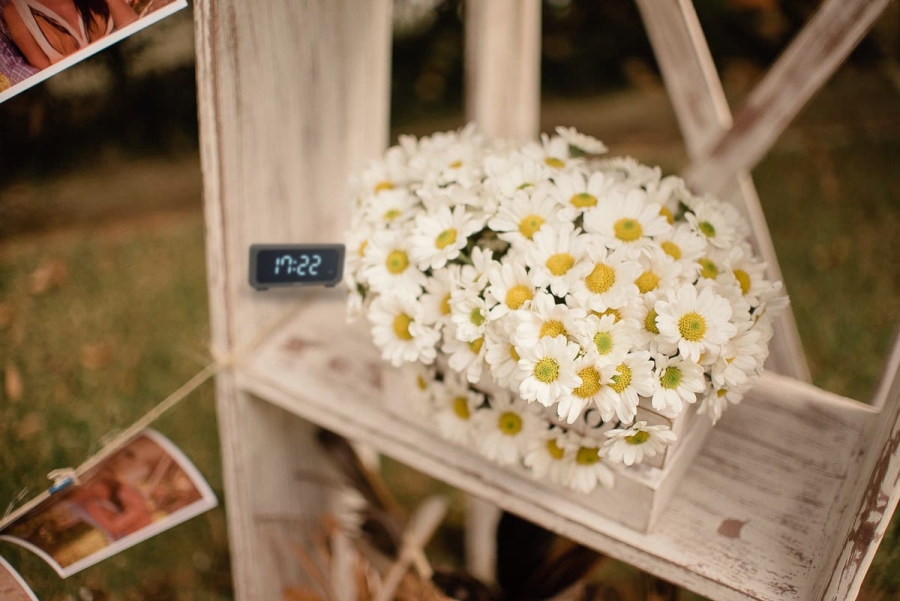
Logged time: {"hour": 17, "minute": 22}
